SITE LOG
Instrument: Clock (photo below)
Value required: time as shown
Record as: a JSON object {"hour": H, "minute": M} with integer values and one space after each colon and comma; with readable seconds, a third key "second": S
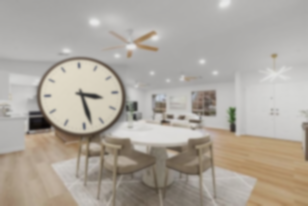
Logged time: {"hour": 3, "minute": 28}
